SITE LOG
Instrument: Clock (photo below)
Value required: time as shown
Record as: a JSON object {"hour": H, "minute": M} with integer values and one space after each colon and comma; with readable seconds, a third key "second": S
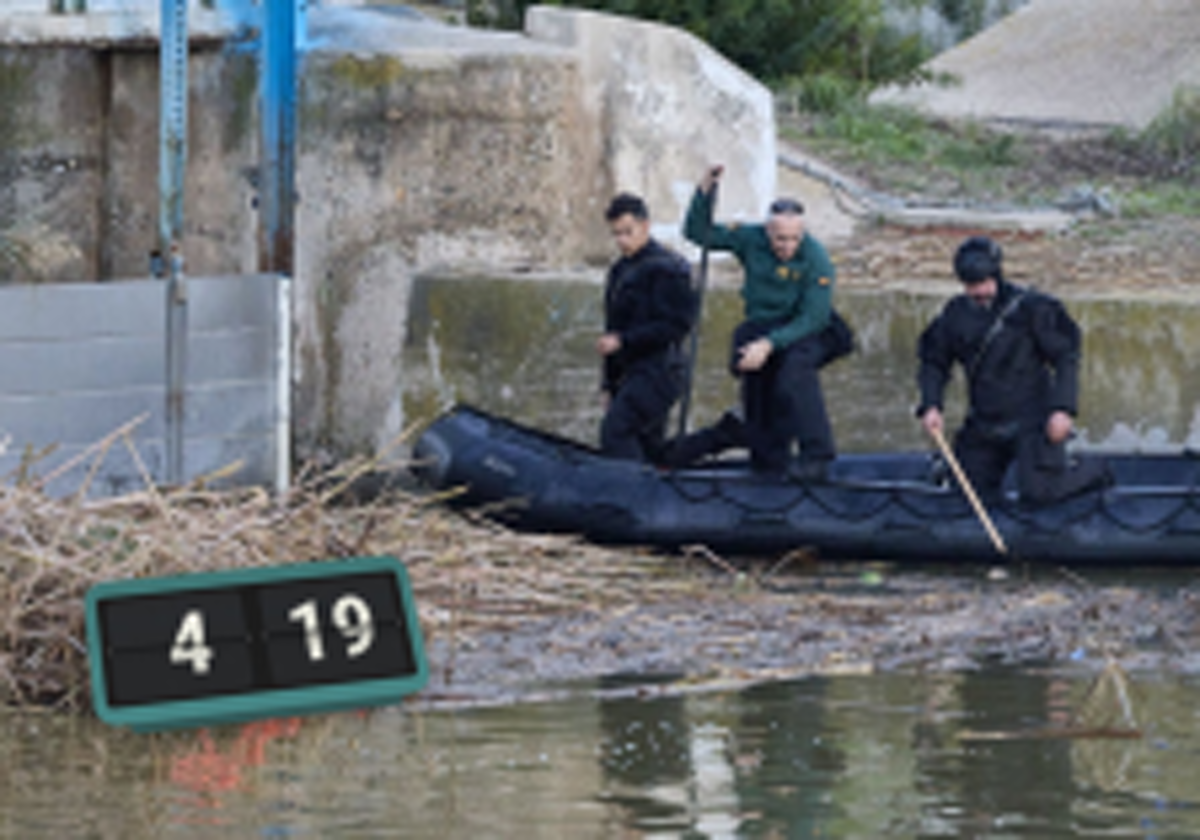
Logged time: {"hour": 4, "minute": 19}
